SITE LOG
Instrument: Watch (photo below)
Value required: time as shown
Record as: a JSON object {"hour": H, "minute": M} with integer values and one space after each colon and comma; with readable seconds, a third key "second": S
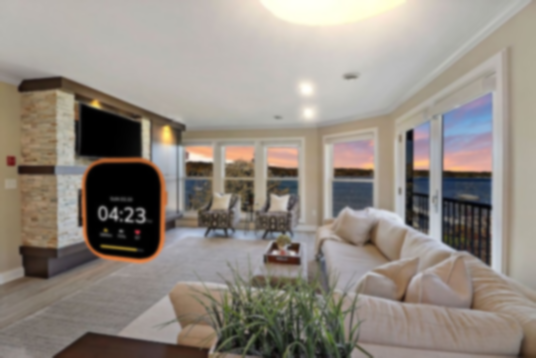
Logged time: {"hour": 4, "minute": 23}
